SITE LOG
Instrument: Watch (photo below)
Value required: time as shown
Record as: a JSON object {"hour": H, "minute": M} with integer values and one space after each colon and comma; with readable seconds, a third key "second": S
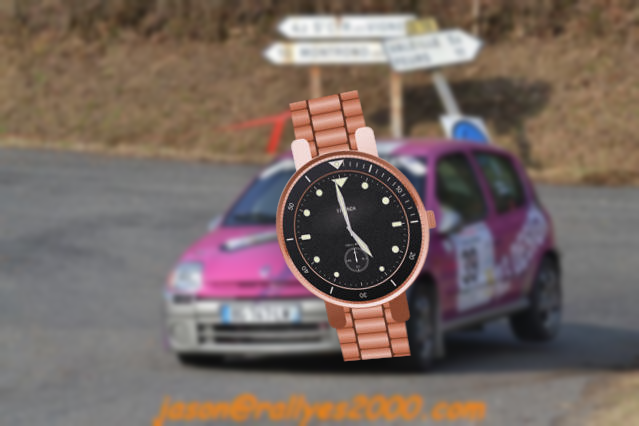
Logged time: {"hour": 4, "minute": 59}
